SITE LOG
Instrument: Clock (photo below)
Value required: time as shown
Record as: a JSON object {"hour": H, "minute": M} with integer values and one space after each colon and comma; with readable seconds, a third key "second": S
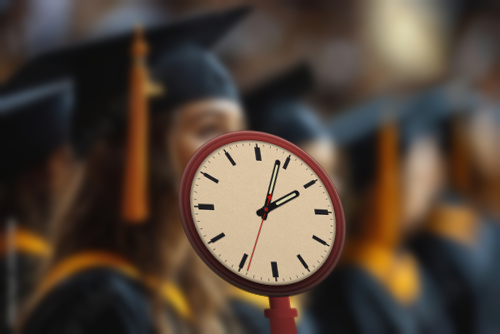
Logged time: {"hour": 2, "minute": 3, "second": 34}
